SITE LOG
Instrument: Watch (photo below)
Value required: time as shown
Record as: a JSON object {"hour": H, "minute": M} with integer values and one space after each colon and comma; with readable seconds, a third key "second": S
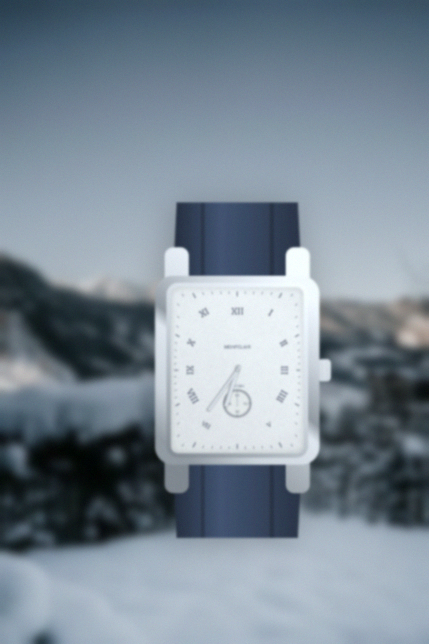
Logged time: {"hour": 6, "minute": 36}
